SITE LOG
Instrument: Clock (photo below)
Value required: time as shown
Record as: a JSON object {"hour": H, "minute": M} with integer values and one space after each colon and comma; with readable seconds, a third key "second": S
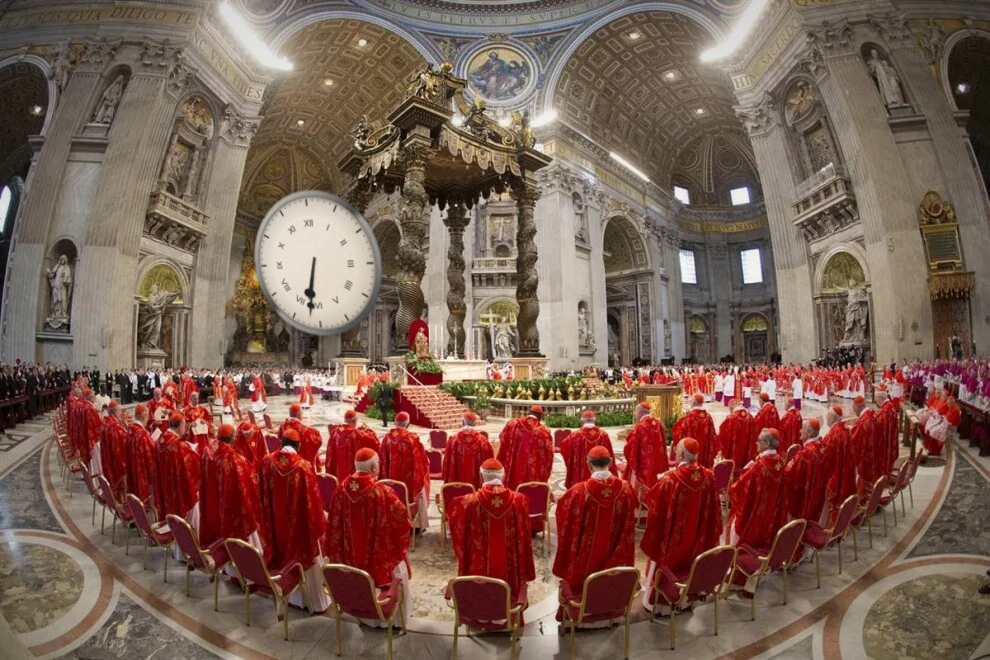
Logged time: {"hour": 6, "minute": 32}
